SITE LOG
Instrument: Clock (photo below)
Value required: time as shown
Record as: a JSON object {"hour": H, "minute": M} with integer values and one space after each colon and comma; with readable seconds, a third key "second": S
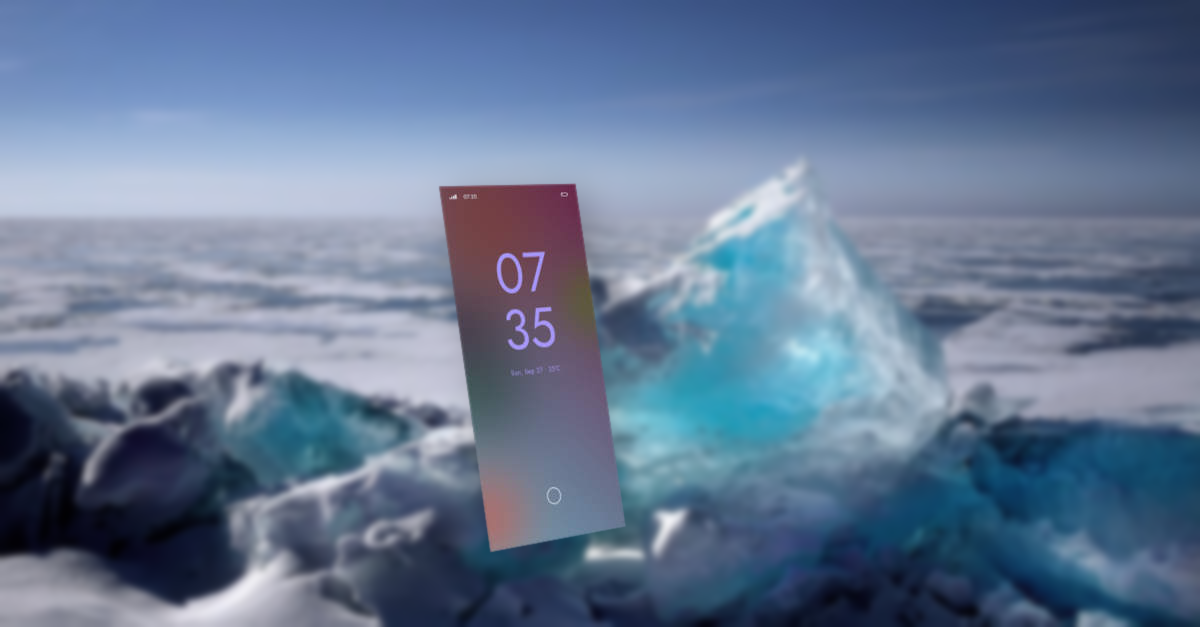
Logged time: {"hour": 7, "minute": 35}
